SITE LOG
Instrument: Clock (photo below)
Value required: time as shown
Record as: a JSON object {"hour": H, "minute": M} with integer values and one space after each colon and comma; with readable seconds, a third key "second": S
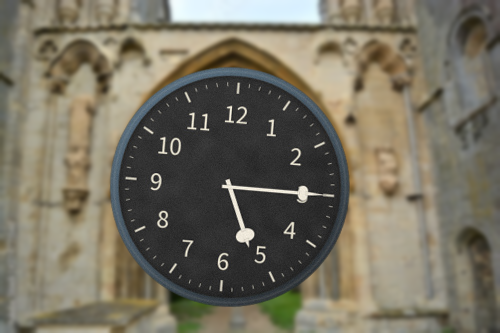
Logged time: {"hour": 5, "minute": 15}
